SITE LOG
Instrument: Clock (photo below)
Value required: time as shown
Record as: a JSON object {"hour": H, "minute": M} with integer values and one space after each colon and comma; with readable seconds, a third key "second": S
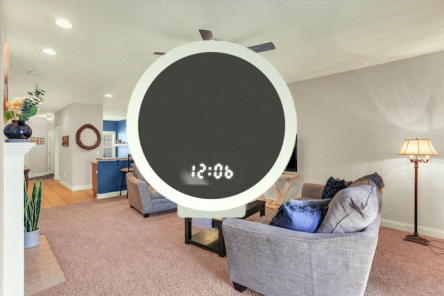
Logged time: {"hour": 12, "minute": 6}
